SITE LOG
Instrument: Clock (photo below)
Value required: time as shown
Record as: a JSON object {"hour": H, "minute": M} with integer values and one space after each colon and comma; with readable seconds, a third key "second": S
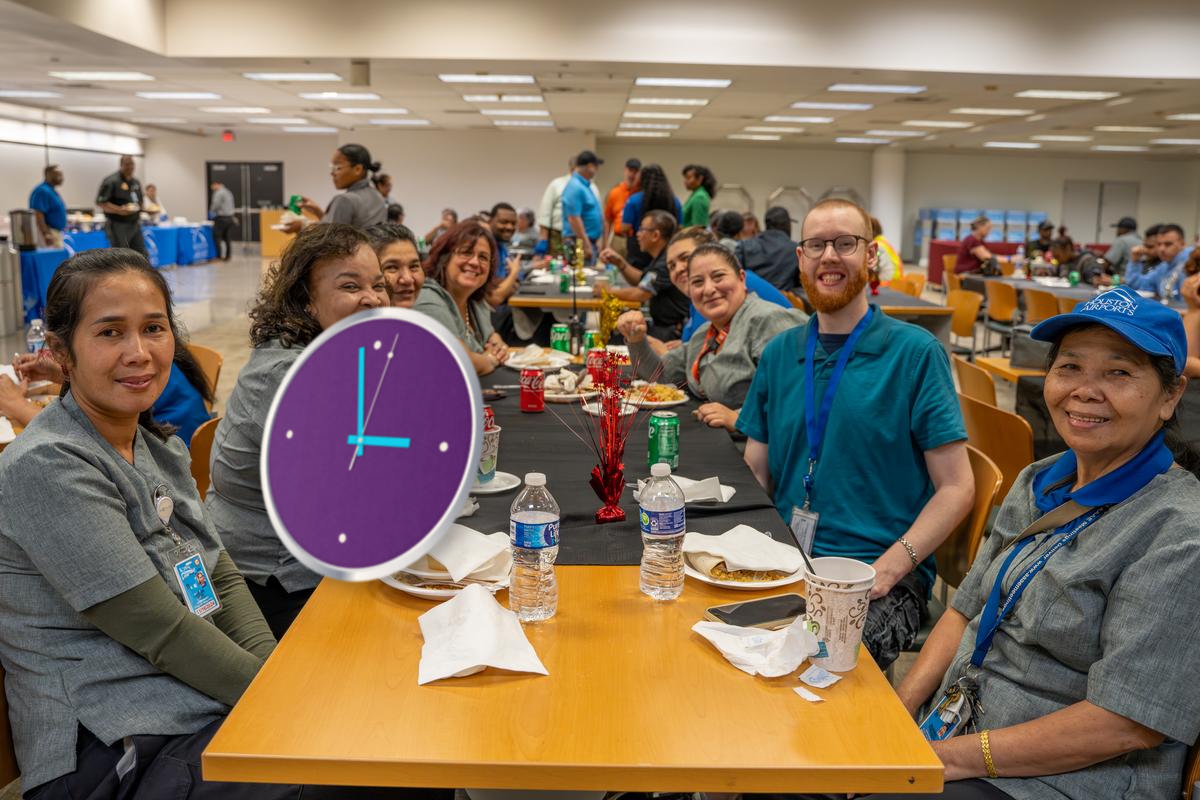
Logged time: {"hour": 2, "minute": 58, "second": 2}
